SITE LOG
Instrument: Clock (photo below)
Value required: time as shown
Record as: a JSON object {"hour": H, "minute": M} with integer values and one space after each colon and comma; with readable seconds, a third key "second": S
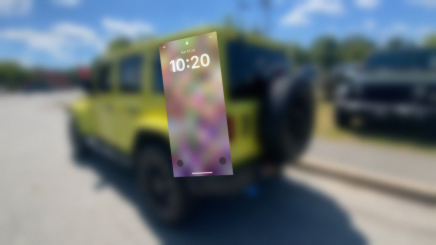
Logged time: {"hour": 10, "minute": 20}
